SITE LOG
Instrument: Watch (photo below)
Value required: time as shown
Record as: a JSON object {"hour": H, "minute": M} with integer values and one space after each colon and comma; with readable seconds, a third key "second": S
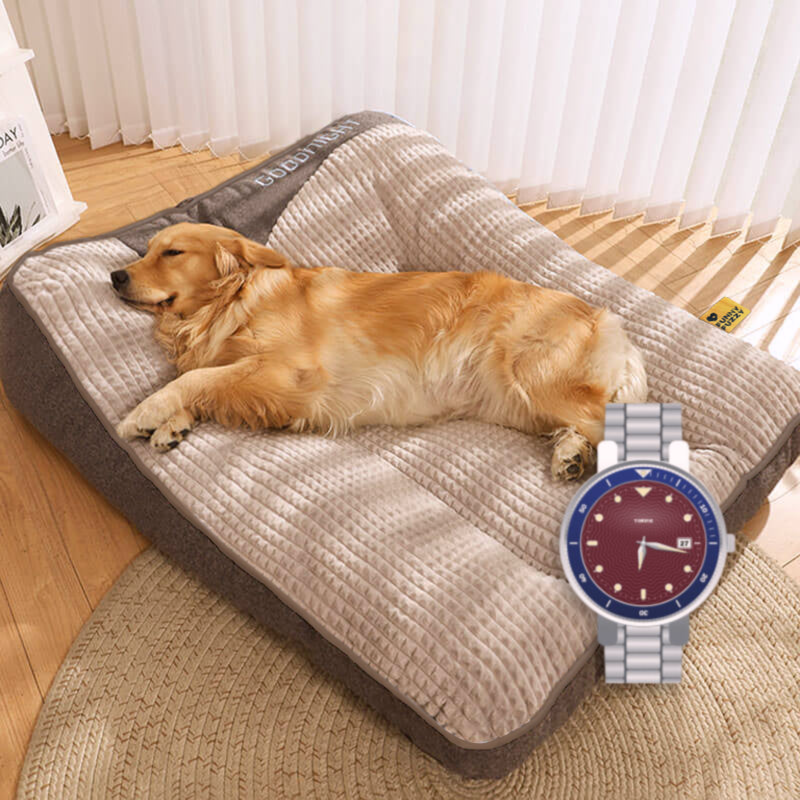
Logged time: {"hour": 6, "minute": 17}
